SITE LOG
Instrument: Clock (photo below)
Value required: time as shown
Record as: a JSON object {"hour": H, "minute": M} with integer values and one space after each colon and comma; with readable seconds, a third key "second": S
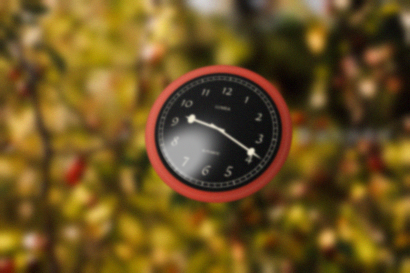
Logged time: {"hour": 9, "minute": 19}
